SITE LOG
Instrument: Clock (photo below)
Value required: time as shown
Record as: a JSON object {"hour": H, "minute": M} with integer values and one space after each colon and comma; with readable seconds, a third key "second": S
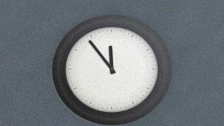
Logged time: {"hour": 11, "minute": 54}
